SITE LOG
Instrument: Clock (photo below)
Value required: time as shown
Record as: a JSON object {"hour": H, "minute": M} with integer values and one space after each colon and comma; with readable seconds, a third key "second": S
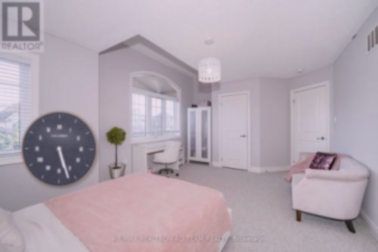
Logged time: {"hour": 5, "minute": 27}
